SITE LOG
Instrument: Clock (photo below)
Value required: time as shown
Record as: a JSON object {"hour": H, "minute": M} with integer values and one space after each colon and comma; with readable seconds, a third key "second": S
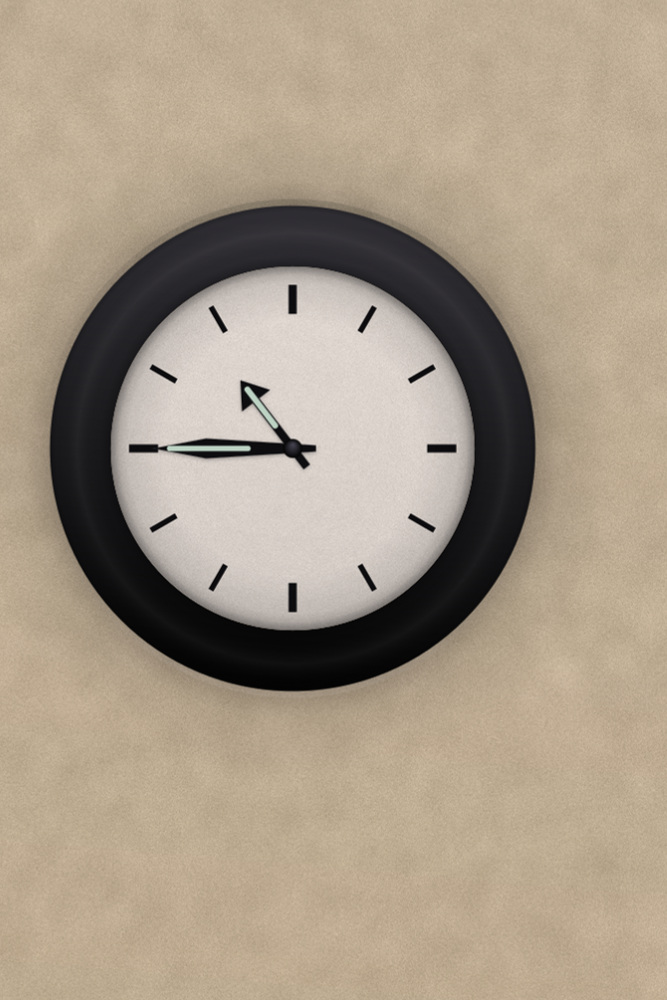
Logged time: {"hour": 10, "minute": 45}
